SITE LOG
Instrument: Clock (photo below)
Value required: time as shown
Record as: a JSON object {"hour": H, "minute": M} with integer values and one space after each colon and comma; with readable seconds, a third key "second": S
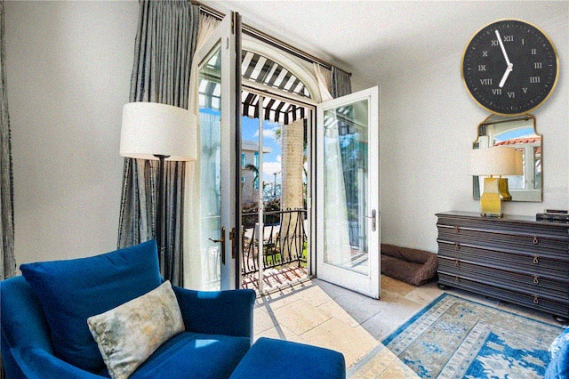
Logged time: {"hour": 6, "minute": 57}
